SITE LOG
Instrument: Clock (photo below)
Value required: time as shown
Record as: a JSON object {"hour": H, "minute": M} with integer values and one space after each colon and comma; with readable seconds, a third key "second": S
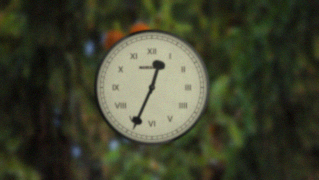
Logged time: {"hour": 12, "minute": 34}
